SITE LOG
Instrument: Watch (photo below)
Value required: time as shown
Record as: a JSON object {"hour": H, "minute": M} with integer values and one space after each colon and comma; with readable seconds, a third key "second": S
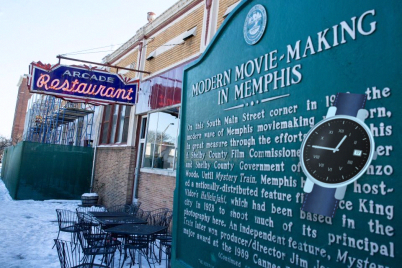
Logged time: {"hour": 12, "minute": 45}
